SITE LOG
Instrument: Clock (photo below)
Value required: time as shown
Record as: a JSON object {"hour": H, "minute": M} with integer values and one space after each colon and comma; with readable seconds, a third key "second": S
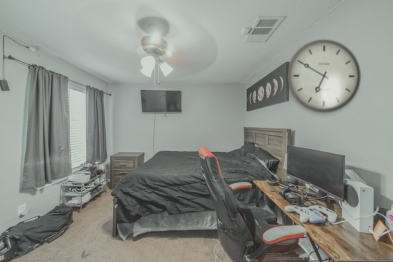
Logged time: {"hour": 6, "minute": 50}
